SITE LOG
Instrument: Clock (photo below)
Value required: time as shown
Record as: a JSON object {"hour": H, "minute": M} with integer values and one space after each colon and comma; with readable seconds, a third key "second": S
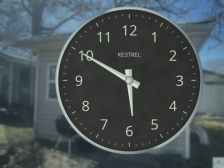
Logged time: {"hour": 5, "minute": 50}
